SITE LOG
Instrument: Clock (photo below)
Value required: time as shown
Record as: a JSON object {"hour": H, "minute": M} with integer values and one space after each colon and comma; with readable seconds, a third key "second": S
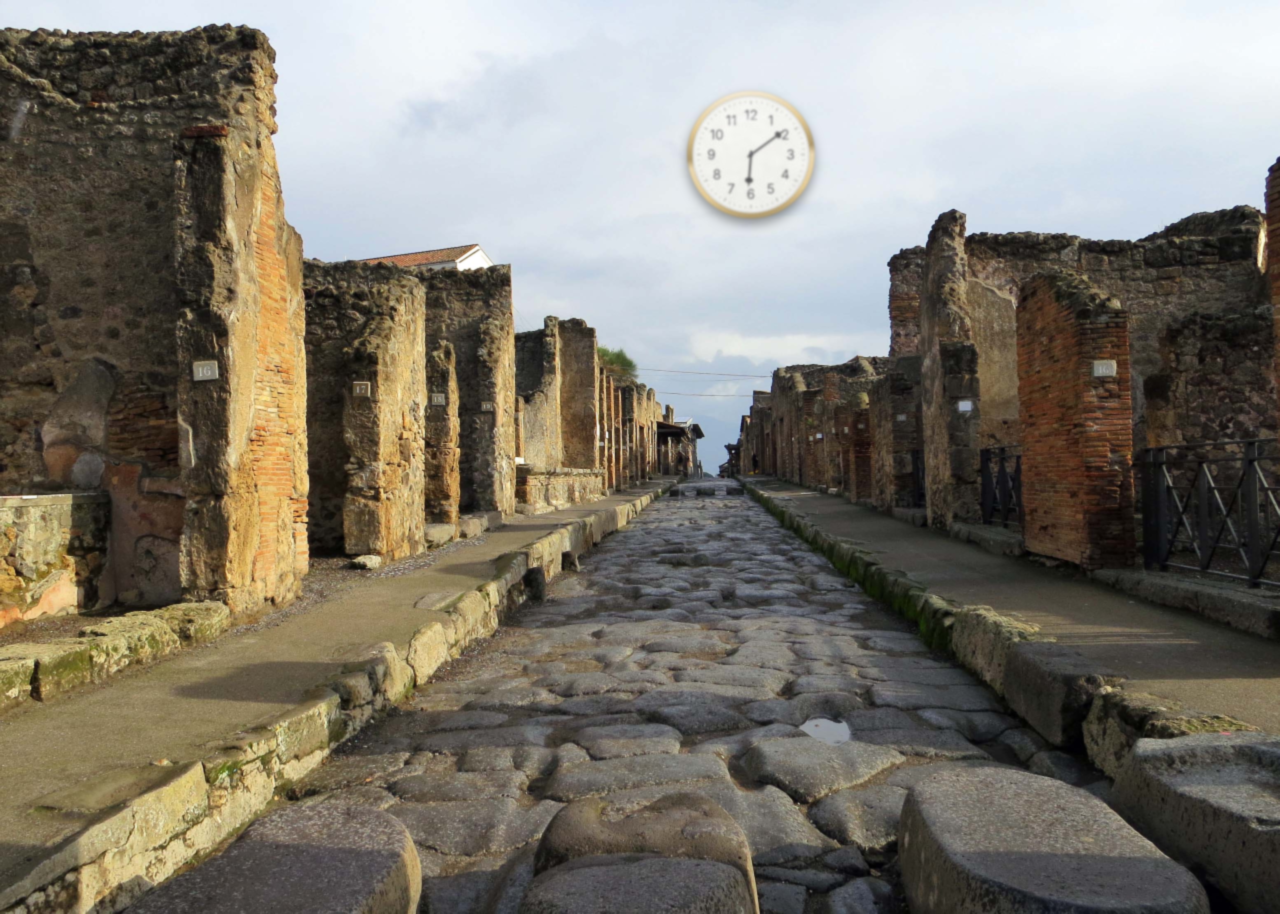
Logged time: {"hour": 6, "minute": 9}
